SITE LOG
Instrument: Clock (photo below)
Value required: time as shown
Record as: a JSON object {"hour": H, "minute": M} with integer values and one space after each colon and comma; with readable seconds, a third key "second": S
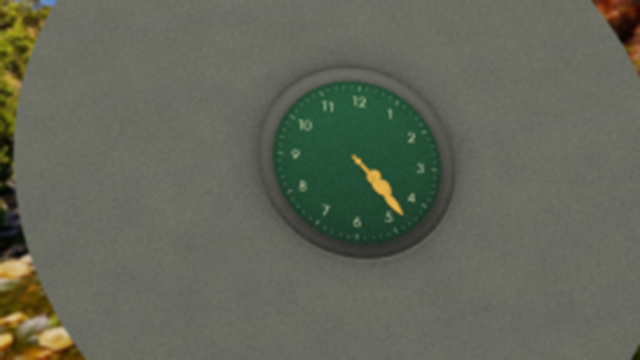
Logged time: {"hour": 4, "minute": 23}
